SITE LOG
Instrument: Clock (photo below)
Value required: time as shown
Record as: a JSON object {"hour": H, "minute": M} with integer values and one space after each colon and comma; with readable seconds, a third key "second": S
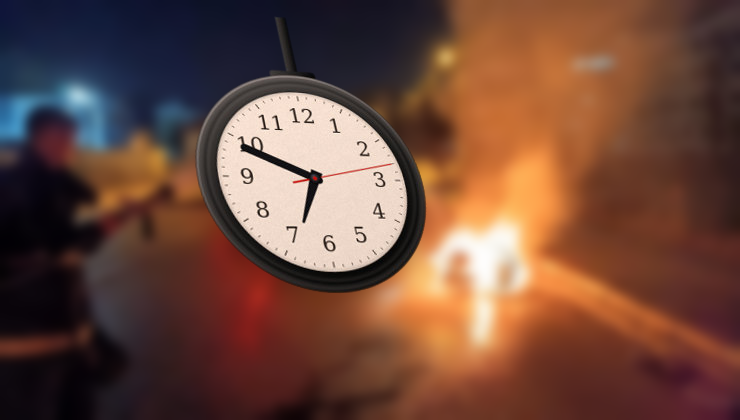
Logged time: {"hour": 6, "minute": 49, "second": 13}
